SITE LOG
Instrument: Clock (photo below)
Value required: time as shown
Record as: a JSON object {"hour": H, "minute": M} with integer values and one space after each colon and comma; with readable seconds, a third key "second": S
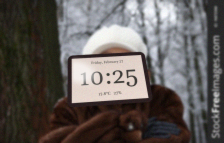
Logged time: {"hour": 10, "minute": 25}
